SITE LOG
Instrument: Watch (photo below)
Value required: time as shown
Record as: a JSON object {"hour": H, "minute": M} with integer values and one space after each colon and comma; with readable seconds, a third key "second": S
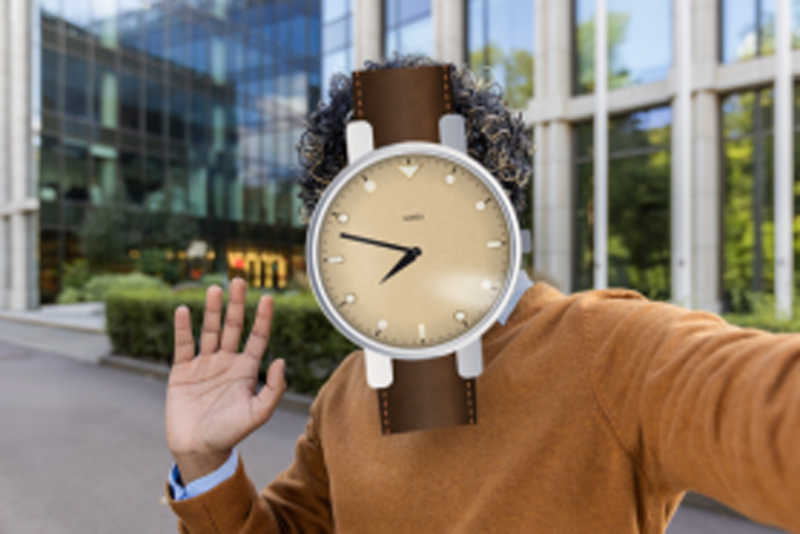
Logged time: {"hour": 7, "minute": 48}
